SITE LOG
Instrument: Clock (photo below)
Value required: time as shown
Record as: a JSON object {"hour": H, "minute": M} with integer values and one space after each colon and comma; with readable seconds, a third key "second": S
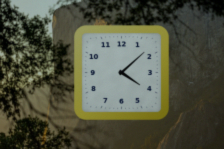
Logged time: {"hour": 4, "minute": 8}
